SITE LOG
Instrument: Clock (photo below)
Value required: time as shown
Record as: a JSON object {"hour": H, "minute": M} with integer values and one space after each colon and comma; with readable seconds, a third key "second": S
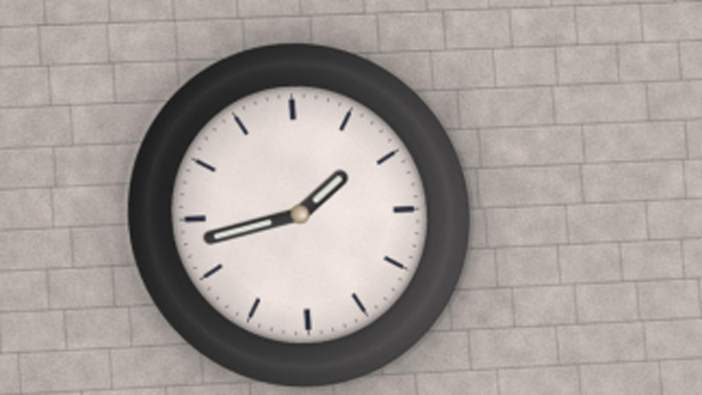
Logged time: {"hour": 1, "minute": 43}
